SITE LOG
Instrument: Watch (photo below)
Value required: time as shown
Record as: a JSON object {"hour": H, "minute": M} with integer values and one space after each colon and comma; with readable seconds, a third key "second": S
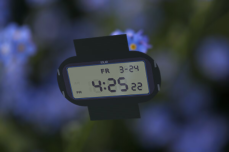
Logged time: {"hour": 4, "minute": 25, "second": 22}
